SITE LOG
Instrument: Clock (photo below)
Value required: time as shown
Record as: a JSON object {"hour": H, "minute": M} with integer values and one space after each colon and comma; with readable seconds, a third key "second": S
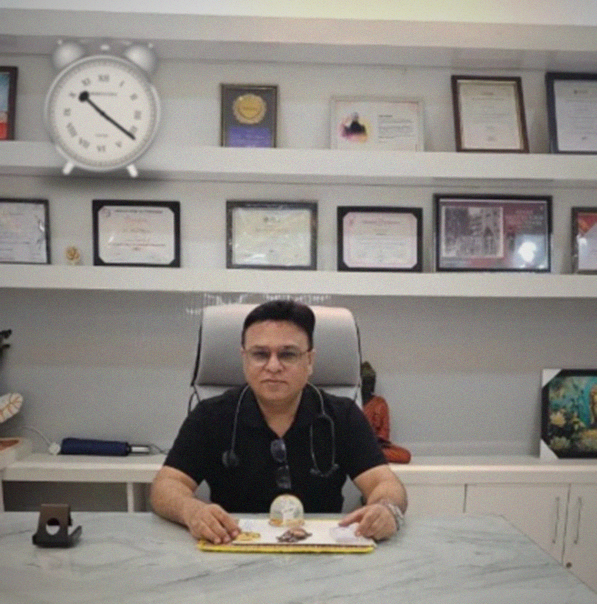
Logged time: {"hour": 10, "minute": 21}
